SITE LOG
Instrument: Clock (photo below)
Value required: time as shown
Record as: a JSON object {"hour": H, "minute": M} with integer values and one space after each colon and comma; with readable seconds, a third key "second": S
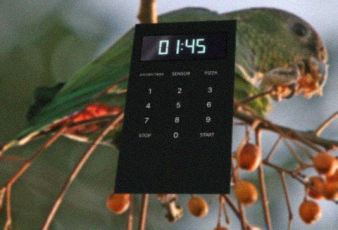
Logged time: {"hour": 1, "minute": 45}
